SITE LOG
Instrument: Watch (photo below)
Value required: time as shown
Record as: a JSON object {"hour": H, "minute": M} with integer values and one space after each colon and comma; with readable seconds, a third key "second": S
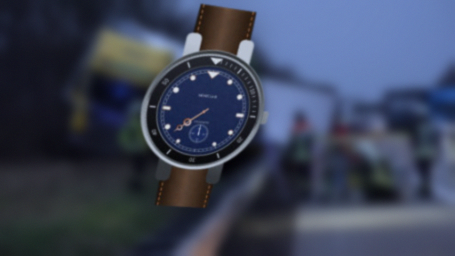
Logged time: {"hour": 7, "minute": 38}
